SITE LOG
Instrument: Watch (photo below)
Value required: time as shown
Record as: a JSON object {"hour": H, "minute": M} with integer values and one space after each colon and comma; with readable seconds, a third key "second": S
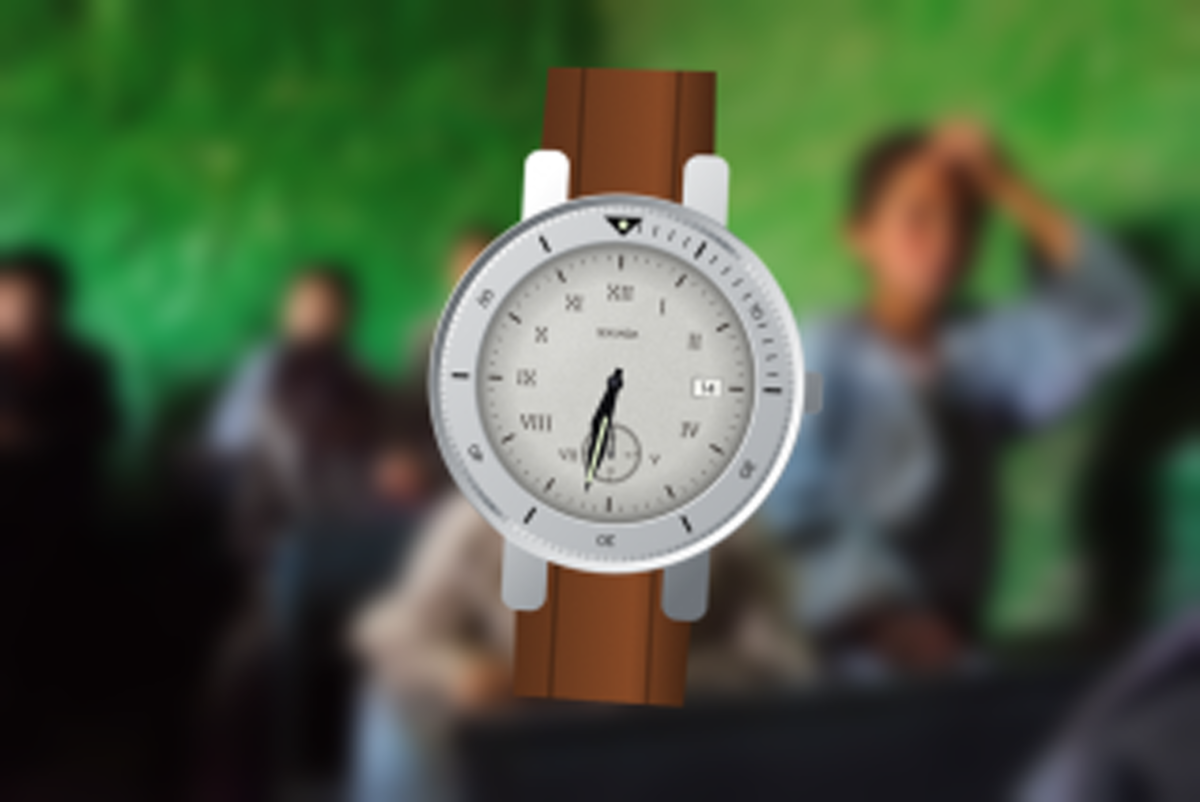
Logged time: {"hour": 6, "minute": 32}
